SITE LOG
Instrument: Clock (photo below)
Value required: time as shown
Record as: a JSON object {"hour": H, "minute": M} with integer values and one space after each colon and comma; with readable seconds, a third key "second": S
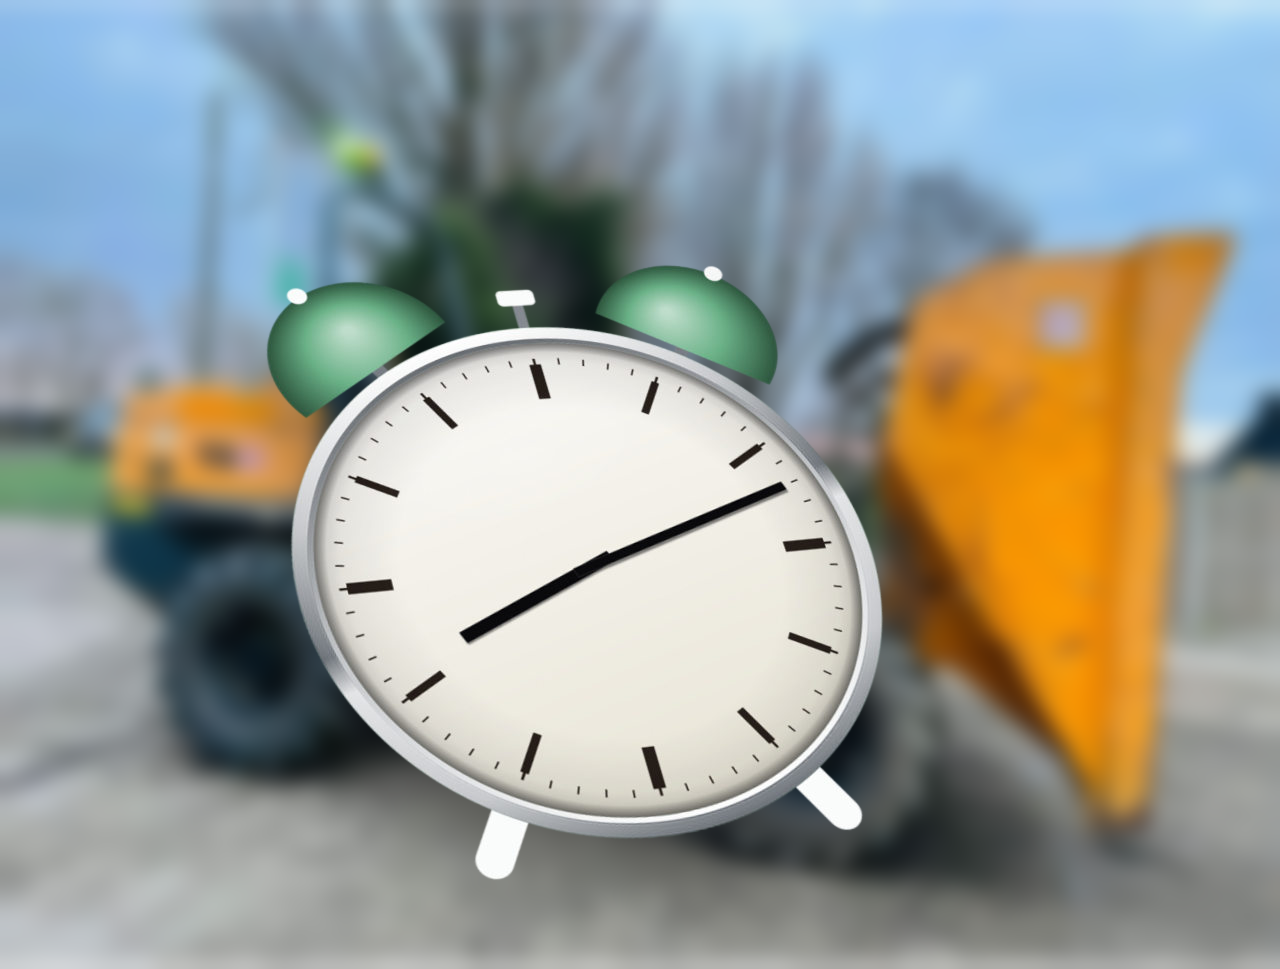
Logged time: {"hour": 8, "minute": 12}
